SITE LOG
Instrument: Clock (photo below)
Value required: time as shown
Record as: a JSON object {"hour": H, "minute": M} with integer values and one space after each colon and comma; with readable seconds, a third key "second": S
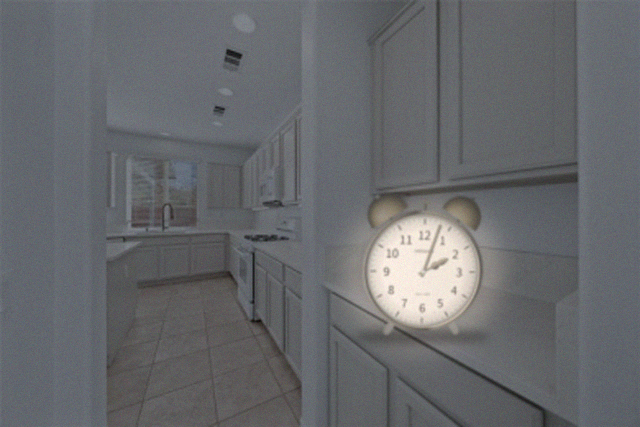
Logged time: {"hour": 2, "minute": 3}
